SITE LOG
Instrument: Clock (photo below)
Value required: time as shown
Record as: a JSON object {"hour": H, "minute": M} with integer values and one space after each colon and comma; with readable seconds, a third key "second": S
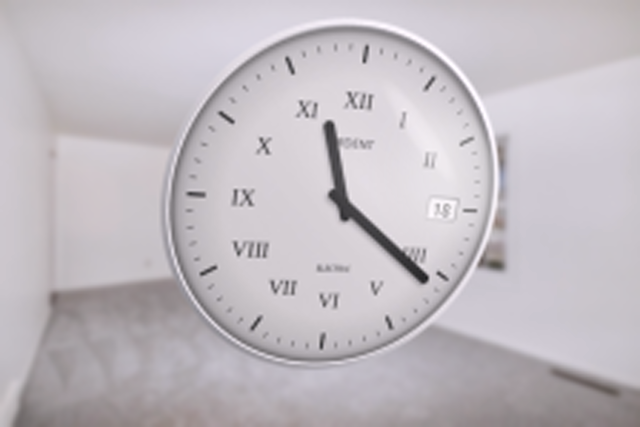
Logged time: {"hour": 11, "minute": 21}
